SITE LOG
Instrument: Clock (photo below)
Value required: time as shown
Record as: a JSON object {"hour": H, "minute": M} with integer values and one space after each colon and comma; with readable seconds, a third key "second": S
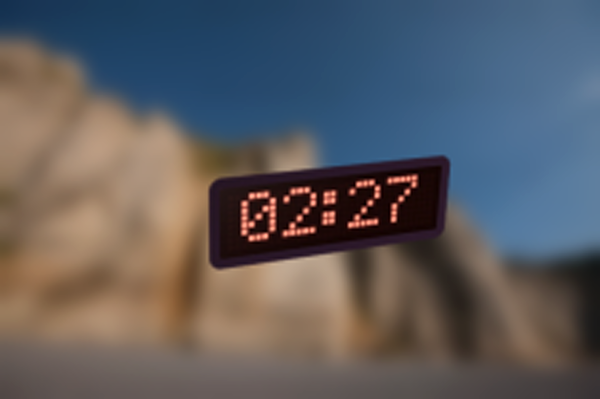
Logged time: {"hour": 2, "minute": 27}
